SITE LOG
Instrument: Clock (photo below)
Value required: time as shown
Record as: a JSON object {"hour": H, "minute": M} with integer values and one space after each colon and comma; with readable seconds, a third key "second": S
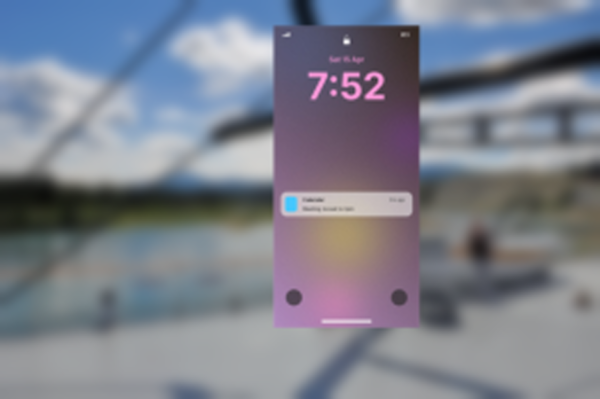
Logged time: {"hour": 7, "minute": 52}
